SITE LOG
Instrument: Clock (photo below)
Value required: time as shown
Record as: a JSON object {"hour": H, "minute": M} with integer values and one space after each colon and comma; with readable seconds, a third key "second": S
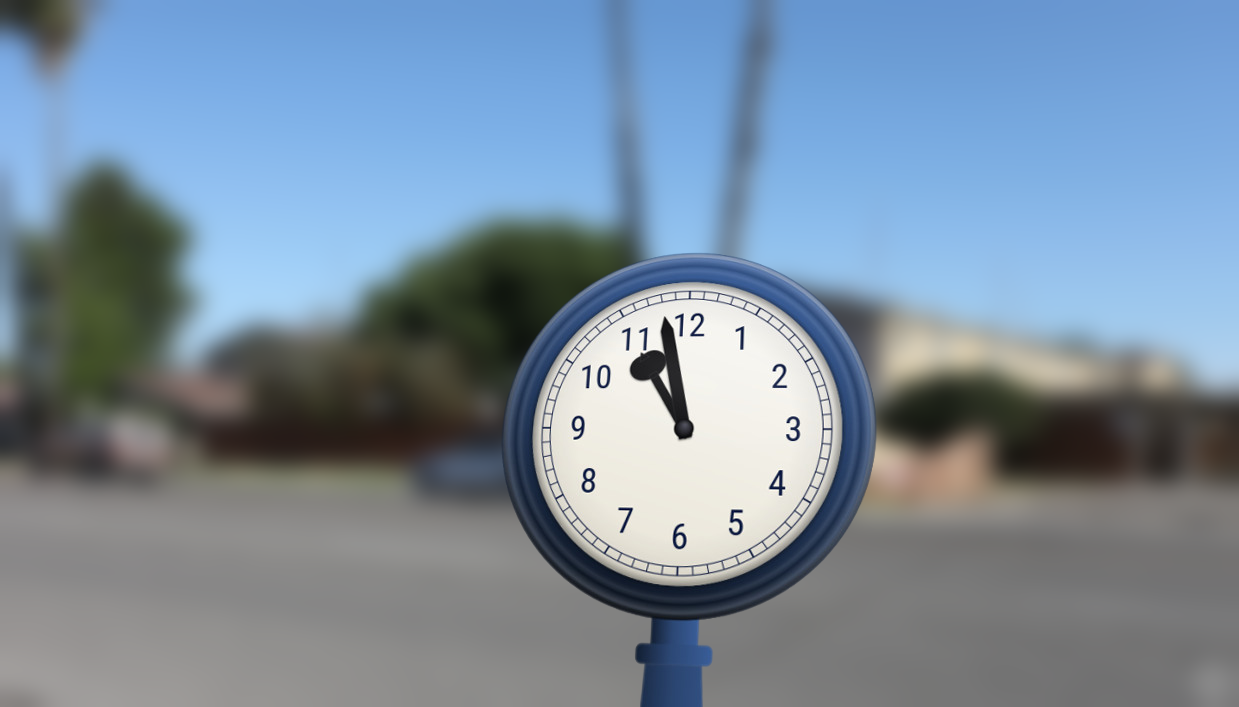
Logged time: {"hour": 10, "minute": 58}
